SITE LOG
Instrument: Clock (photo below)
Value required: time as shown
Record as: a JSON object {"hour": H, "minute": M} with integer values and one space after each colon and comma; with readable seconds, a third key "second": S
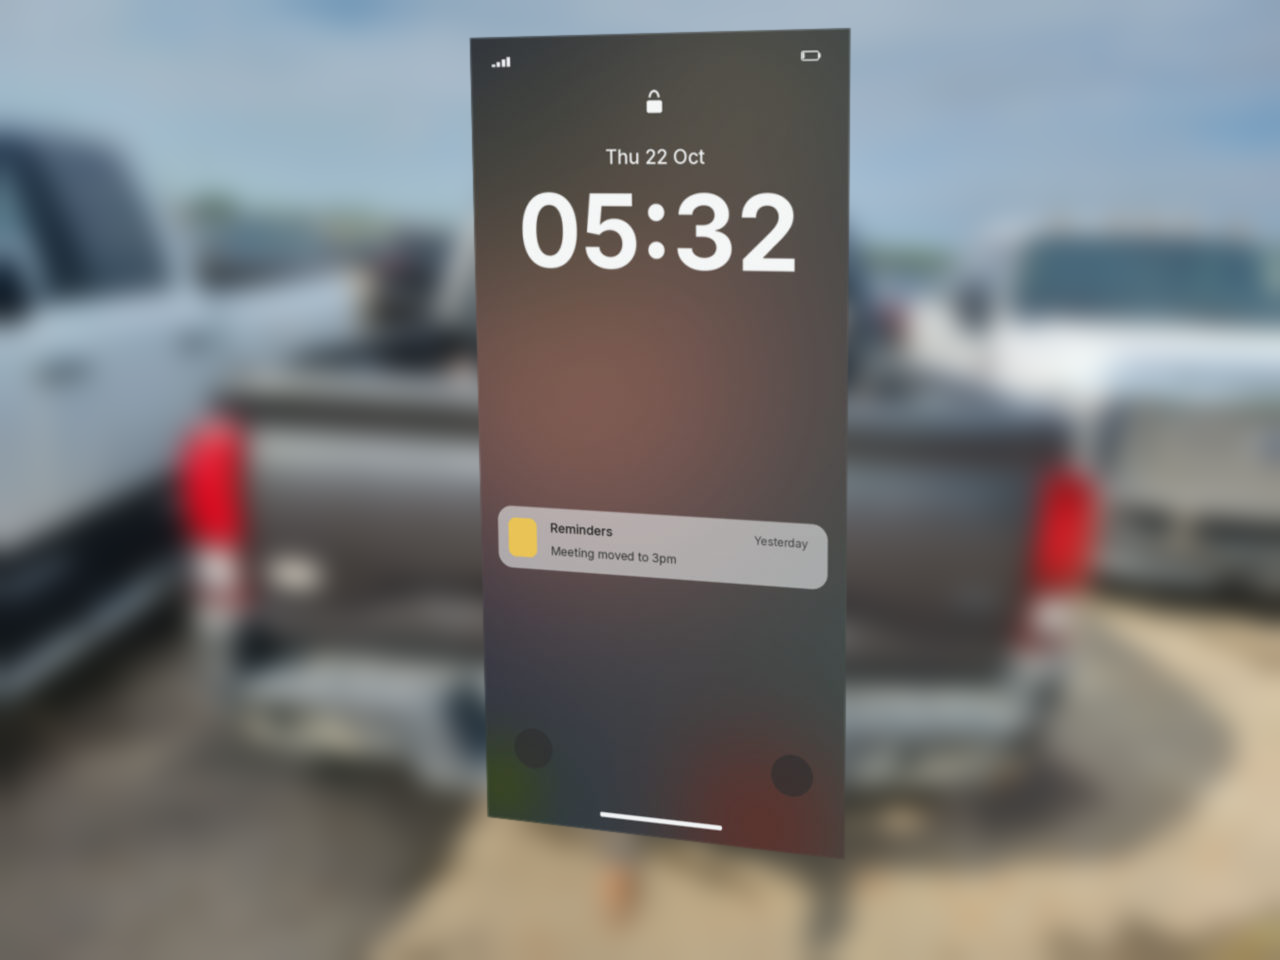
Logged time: {"hour": 5, "minute": 32}
